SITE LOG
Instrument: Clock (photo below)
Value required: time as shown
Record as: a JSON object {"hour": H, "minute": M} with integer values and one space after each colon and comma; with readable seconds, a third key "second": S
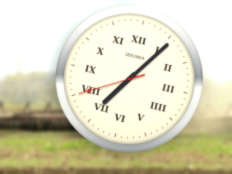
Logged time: {"hour": 7, "minute": 5, "second": 40}
